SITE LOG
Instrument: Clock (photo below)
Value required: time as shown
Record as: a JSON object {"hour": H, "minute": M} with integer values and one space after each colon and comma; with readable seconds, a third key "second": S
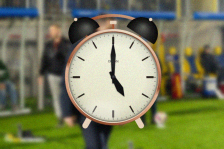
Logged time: {"hour": 5, "minute": 0}
